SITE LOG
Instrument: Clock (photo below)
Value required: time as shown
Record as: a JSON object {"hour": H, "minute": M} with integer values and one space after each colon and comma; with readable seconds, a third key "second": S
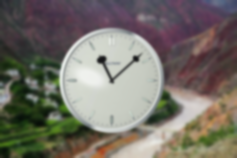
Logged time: {"hour": 11, "minute": 8}
